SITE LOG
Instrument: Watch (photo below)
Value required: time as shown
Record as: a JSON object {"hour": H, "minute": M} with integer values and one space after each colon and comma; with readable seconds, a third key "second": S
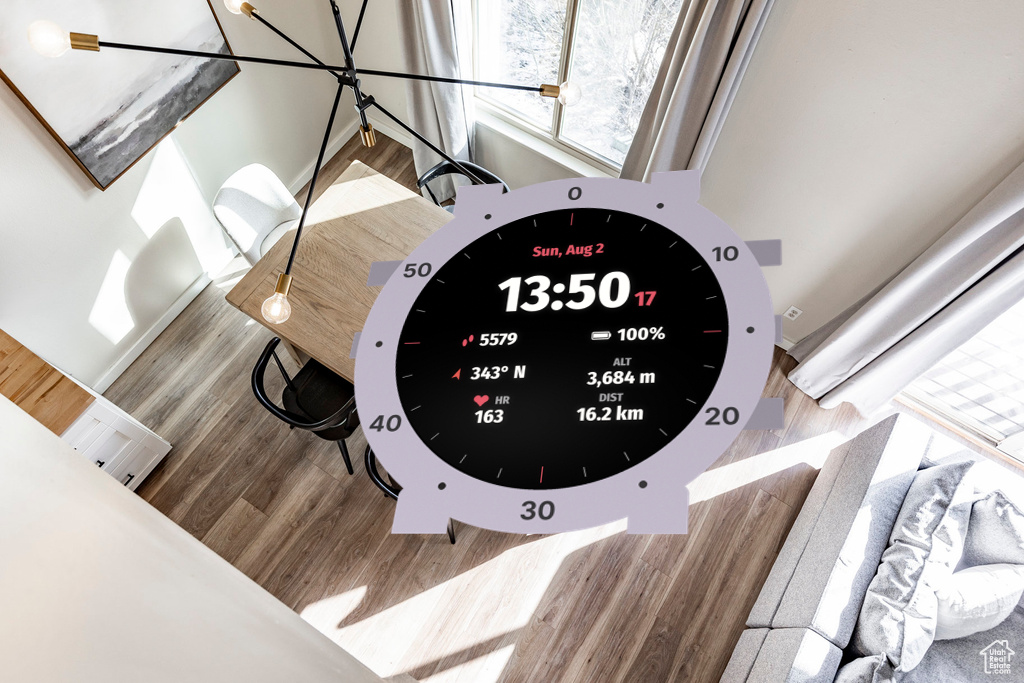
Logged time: {"hour": 13, "minute": 50, "second": 17}
